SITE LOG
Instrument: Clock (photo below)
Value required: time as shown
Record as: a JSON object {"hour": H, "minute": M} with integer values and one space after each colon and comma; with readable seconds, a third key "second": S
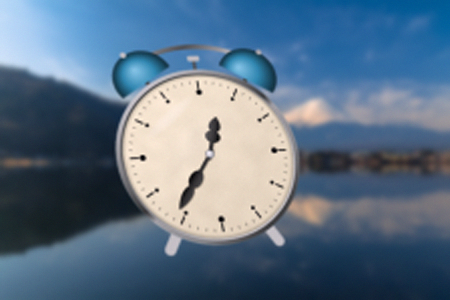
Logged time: {"hour": 12, "minute": 36}
